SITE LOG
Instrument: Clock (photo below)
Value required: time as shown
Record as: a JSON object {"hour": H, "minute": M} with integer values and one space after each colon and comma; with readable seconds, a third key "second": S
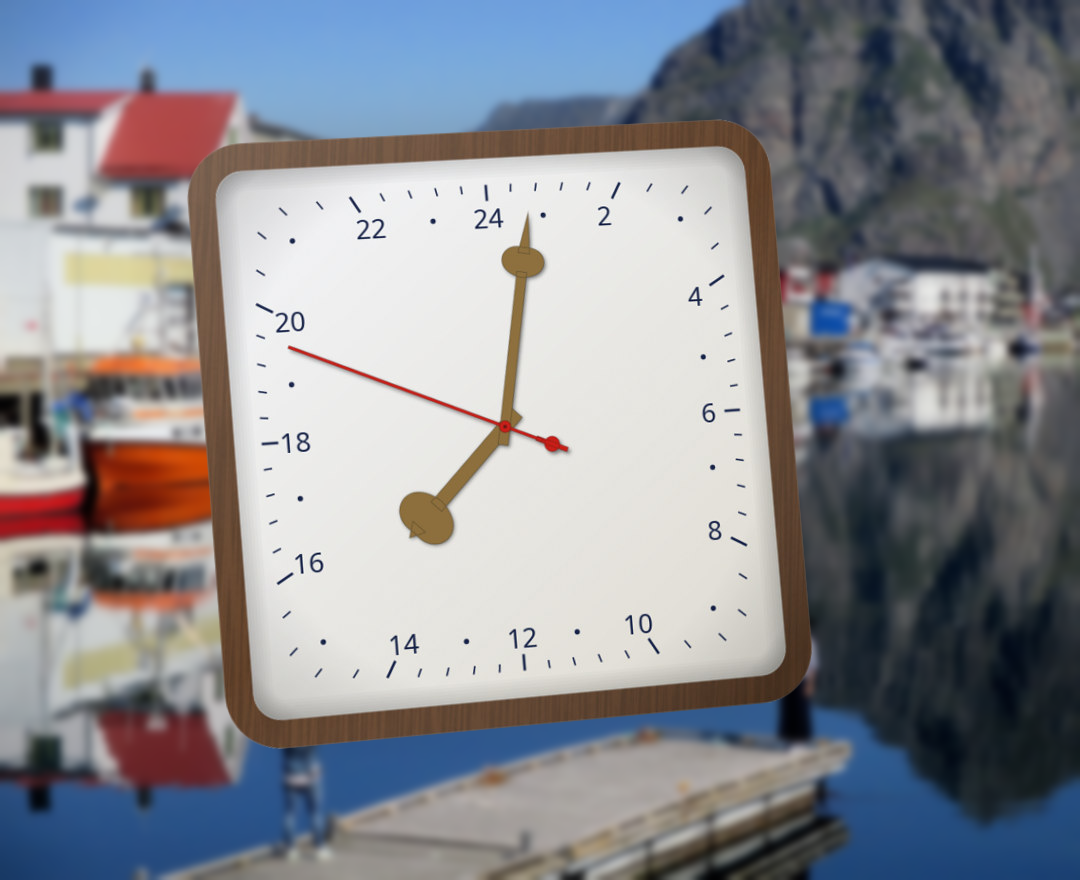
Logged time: {"hour": 15, "minute": 1, "second": 49}
